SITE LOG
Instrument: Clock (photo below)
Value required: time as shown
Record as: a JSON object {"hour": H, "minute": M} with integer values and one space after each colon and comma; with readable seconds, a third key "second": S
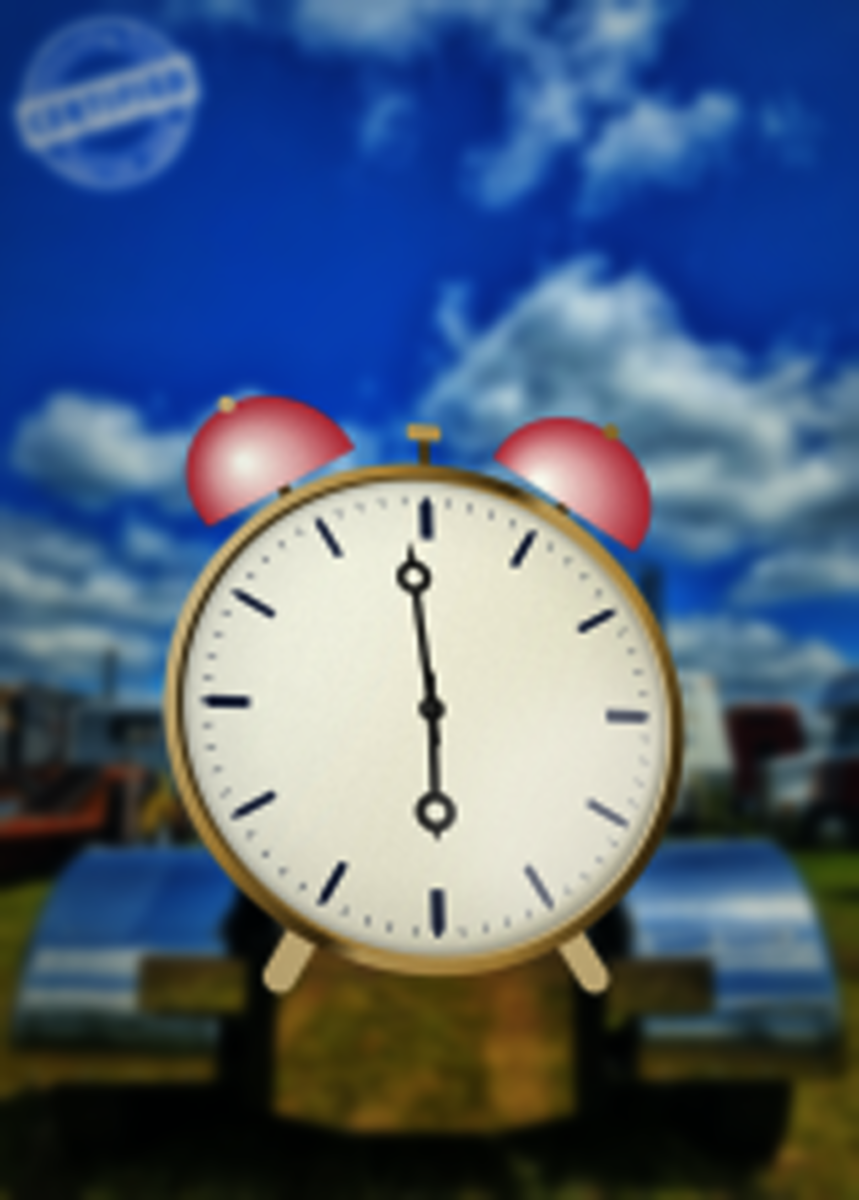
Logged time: {"hour": 5, "minute": 59}
